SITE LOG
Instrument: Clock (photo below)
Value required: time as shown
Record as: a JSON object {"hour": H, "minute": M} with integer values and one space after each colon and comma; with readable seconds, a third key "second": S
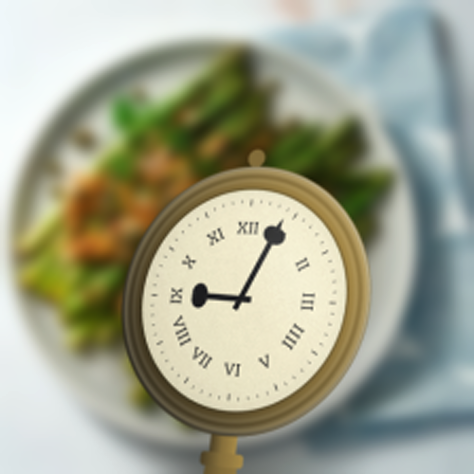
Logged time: {"hour": 9, "minute": 4}
